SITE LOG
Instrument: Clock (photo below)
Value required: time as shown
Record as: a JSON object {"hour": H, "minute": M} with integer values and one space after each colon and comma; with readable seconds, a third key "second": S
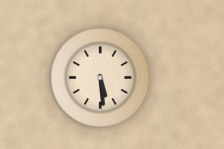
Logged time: {"hour": 5, "minute": 29}
